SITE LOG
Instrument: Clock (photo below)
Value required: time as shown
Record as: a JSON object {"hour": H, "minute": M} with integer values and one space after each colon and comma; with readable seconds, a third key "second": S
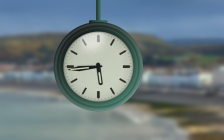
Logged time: {"hour": 5, "minute": 44}
